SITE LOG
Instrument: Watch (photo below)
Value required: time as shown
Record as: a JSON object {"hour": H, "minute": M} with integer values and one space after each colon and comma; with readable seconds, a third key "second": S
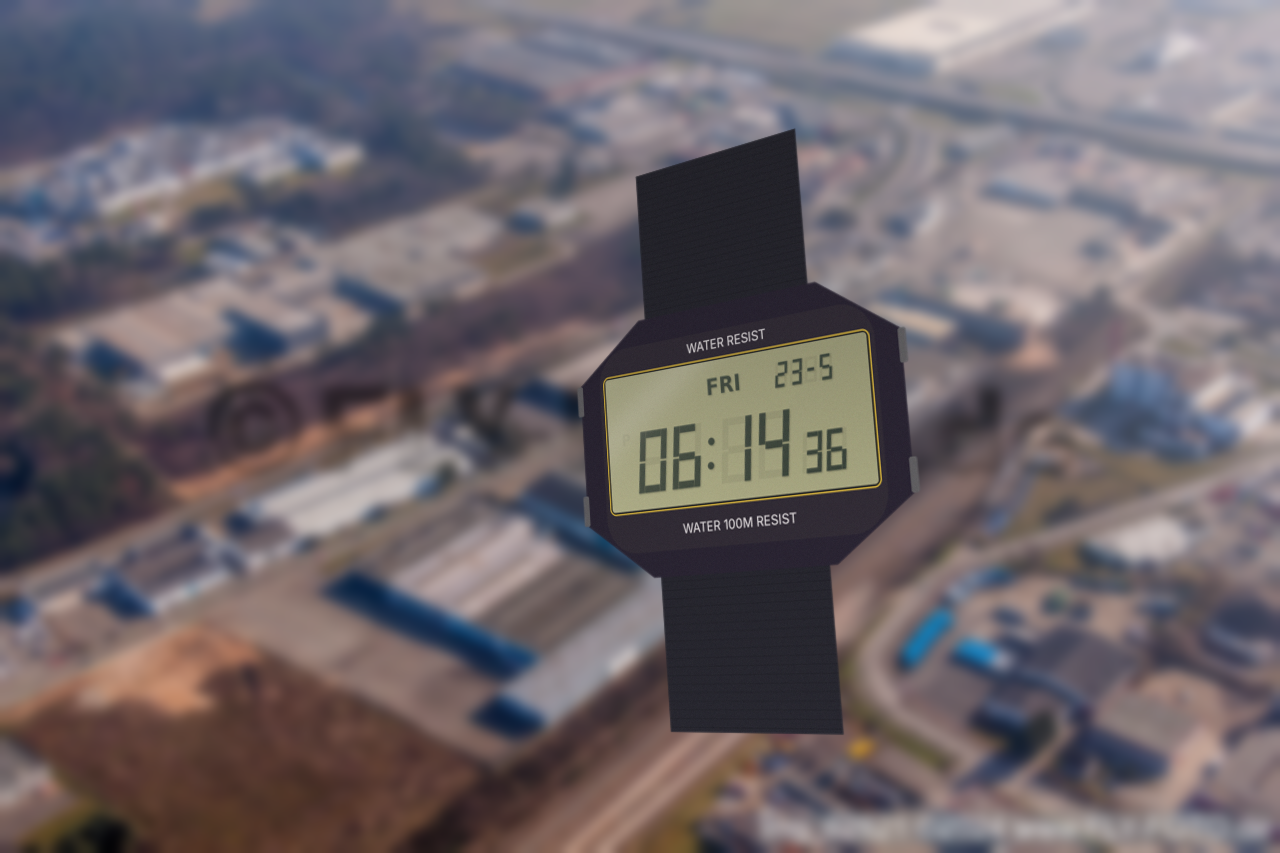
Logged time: {"hour": 6, "minute": 14, "second": 36}
